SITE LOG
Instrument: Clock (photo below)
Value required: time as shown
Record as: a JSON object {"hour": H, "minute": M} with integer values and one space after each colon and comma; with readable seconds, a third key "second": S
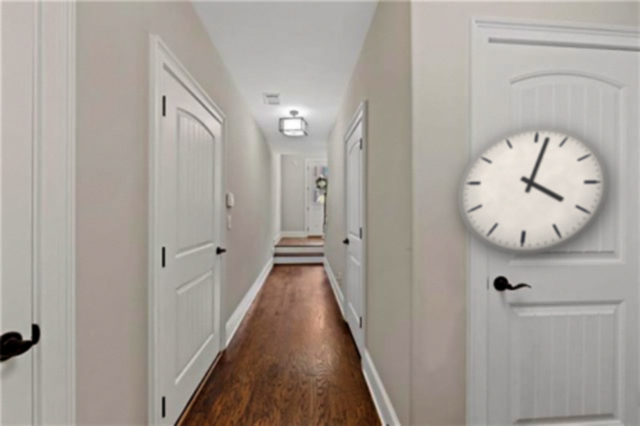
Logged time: {"hour": 4, "minute": 2}
